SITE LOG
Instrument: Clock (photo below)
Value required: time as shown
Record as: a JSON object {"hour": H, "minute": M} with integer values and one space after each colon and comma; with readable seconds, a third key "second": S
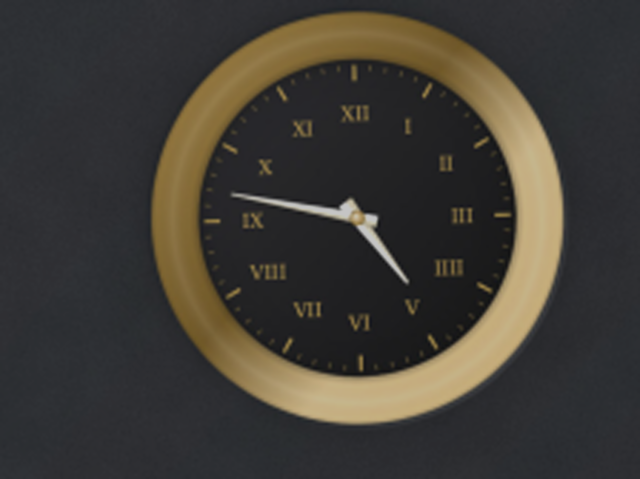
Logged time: {"hour": 4, "minute": 47}
